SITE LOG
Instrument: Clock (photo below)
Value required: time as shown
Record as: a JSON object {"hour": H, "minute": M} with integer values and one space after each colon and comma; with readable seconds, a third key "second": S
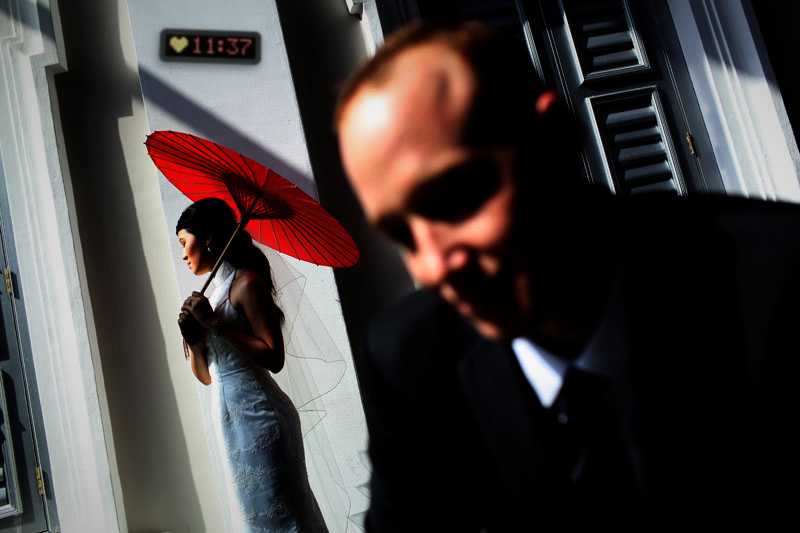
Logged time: {"hour": 11, "minute": 37}
